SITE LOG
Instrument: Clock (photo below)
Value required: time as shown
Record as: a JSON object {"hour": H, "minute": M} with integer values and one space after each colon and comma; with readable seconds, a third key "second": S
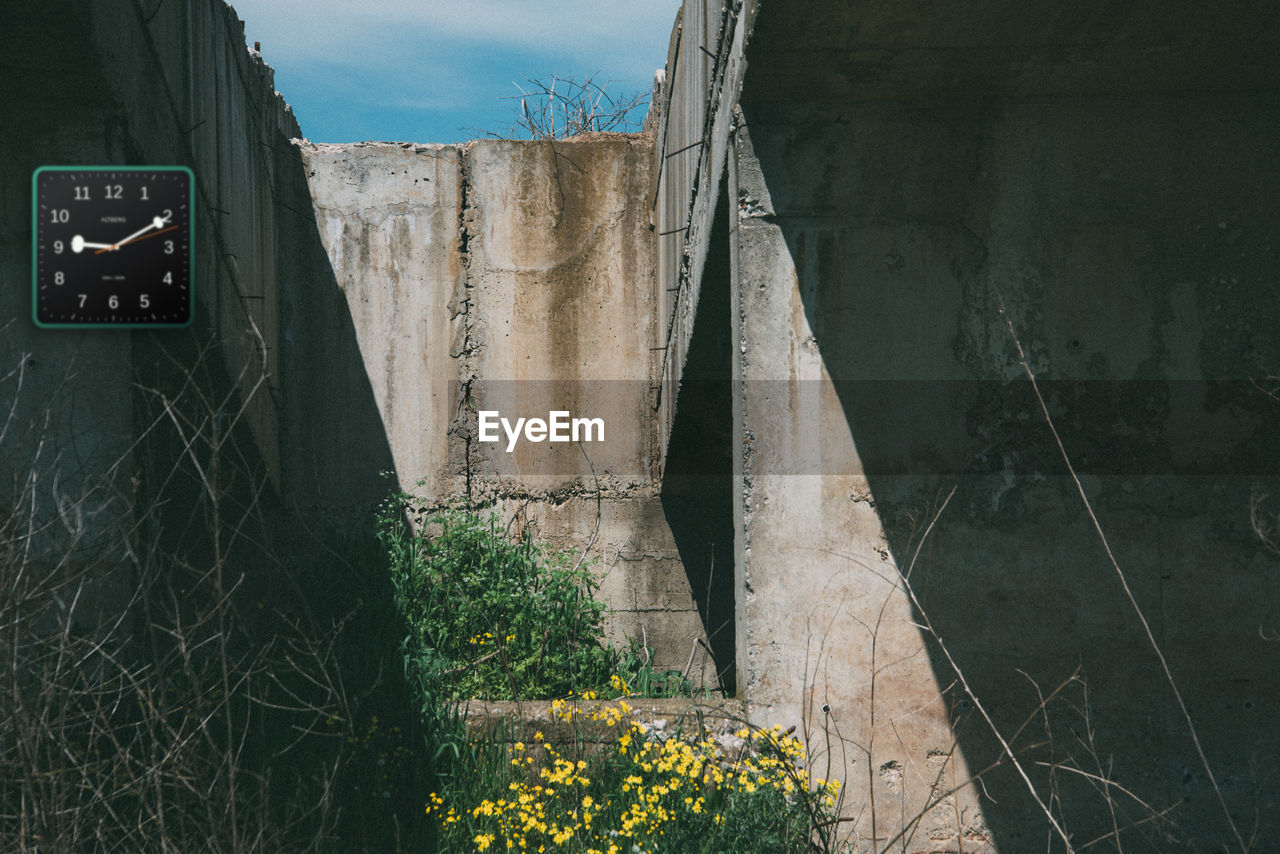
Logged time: {"hour": 9, "minute": 10, "second": 12}
